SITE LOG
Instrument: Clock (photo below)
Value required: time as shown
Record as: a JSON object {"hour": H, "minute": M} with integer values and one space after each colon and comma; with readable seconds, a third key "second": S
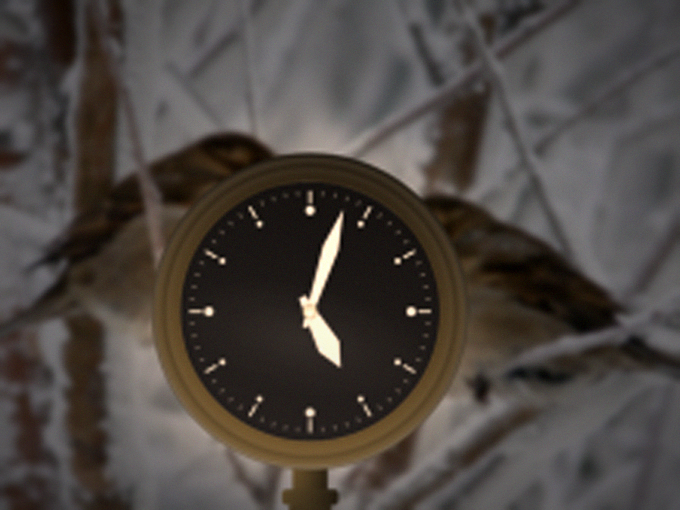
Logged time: {"hour": 5, "minute": 3}
